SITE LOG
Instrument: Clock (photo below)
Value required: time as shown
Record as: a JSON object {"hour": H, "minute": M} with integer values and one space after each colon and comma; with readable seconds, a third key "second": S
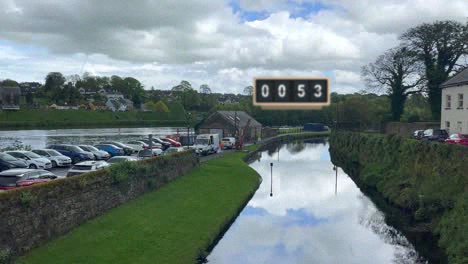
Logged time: {"hour": 0, "minute": 53}
